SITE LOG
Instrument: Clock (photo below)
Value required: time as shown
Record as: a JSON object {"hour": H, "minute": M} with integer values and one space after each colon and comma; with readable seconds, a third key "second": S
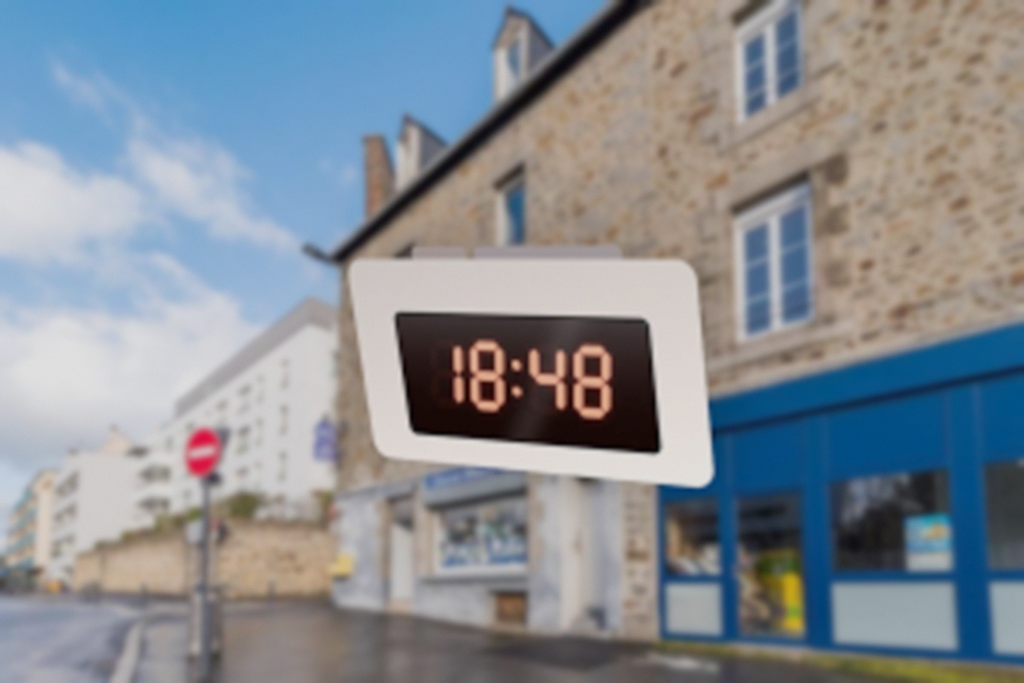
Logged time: {"hour": 18, "minute": 48}
